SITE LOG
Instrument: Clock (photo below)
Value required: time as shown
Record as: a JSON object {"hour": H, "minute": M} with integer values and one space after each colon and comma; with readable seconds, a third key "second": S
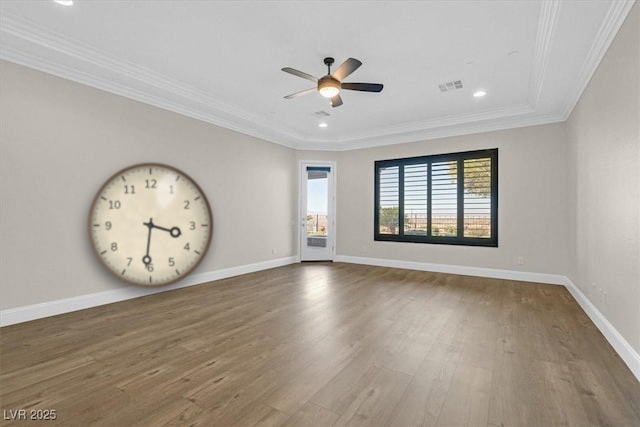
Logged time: {"hour": 3, "minute": 31}
